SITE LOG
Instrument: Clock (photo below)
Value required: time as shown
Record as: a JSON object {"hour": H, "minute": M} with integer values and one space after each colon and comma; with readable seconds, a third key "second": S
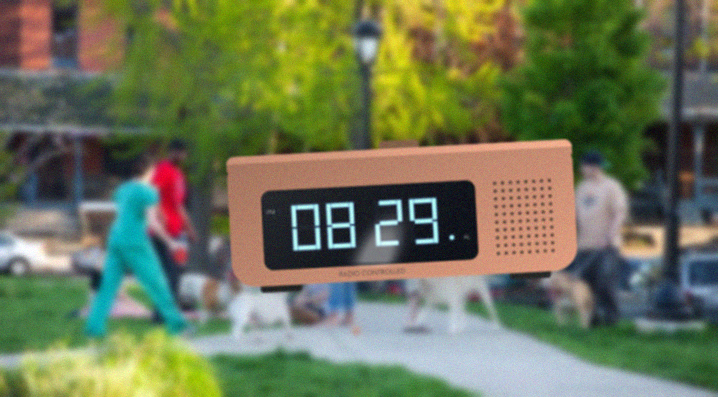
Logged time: {"hour": 8, "minute": 29}
